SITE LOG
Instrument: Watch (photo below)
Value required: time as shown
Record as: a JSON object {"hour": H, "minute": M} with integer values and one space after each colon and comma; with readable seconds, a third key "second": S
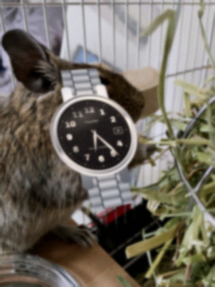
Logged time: {"hour": 6, "minute": 24}
